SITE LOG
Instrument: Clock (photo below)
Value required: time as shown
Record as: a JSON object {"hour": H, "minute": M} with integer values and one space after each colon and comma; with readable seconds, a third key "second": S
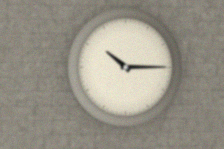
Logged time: {"hour": 10, "minute": 15}
